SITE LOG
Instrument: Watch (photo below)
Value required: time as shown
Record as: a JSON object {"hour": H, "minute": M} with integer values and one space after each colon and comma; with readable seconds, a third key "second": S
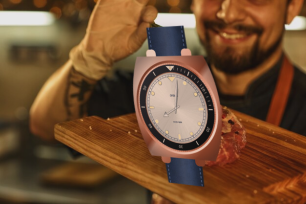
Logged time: {"hour": 8, "minute": 2}
